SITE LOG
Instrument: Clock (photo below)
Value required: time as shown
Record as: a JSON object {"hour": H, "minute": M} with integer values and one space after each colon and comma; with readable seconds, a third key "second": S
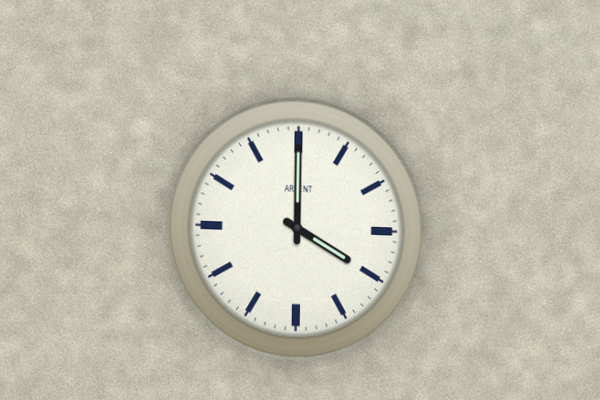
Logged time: {"hour": 4, "minute": 0}
